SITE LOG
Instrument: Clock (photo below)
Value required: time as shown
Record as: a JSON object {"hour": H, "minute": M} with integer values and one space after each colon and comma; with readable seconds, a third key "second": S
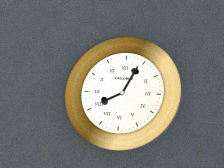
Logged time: {"hour": 8, "minute": 4}
